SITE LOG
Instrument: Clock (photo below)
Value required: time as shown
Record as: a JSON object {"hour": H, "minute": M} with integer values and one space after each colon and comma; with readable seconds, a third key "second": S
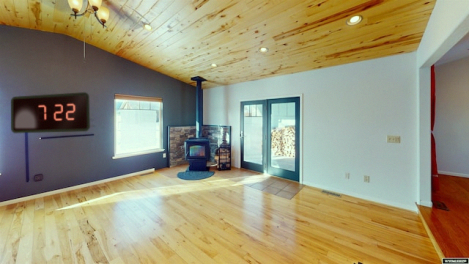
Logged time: {"hour": 7, "minute": 22}
